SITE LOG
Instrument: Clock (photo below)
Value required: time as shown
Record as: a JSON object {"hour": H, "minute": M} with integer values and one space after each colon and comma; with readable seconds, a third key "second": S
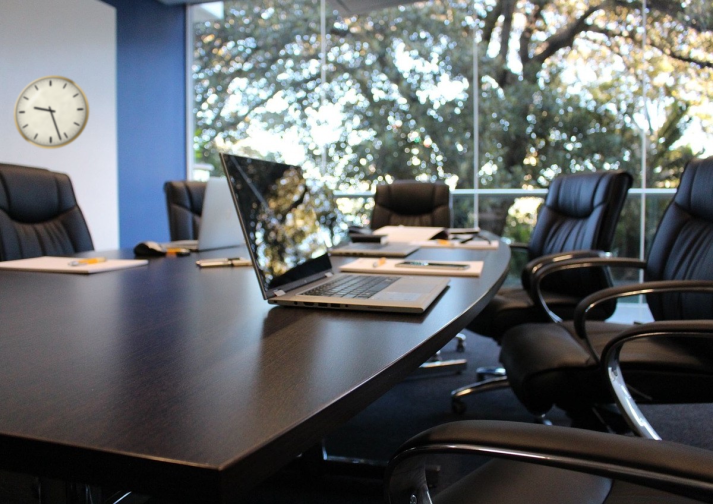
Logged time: {"hour": 9, "minute": 27}
